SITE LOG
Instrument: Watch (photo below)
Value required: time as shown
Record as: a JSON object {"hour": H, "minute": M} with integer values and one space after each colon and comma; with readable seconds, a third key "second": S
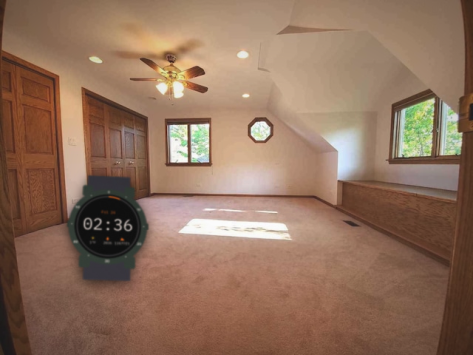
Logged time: {"hour": 2, "minute": 36}
